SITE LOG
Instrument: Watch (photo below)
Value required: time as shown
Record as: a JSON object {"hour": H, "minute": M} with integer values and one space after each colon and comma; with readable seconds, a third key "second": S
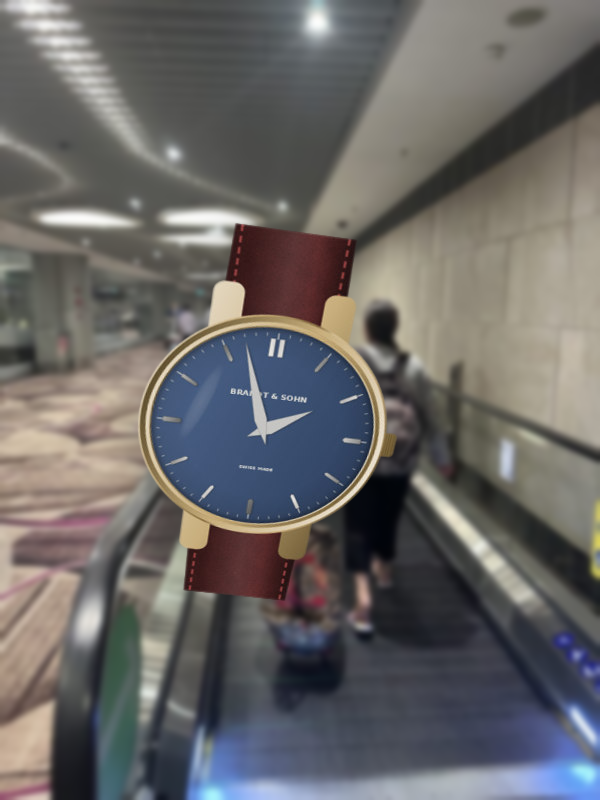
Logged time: {"hour": 1, "minute": 57}
